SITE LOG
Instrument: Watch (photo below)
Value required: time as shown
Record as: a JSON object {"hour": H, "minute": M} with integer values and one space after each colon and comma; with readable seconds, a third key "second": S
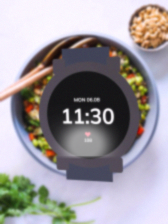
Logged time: {"hour": 11, "minute": 30}
